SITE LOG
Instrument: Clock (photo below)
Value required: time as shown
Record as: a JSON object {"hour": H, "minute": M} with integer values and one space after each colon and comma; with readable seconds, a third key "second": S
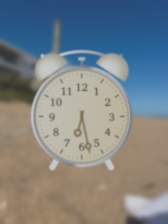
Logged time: {"hour": 6, "minute": 28}
